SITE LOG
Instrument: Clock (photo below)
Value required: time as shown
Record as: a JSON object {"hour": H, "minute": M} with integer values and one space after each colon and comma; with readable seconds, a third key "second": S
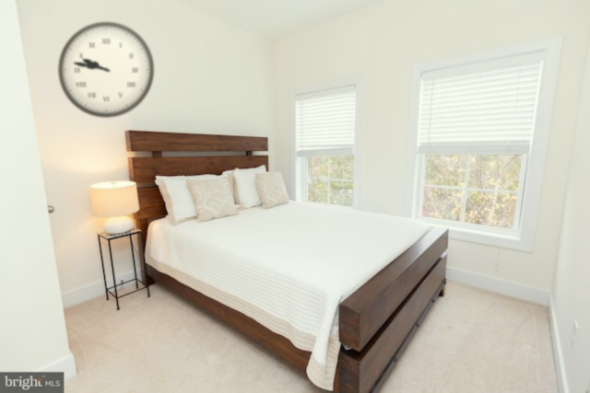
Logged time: {"hour": 9, "minute": 47}
